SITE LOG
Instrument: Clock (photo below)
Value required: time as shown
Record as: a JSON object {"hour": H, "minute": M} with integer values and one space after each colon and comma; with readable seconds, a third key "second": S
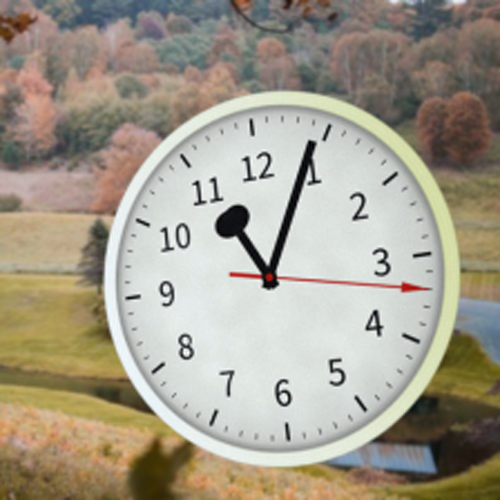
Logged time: {"hour": 11, "minute": 4, "second": 17}
